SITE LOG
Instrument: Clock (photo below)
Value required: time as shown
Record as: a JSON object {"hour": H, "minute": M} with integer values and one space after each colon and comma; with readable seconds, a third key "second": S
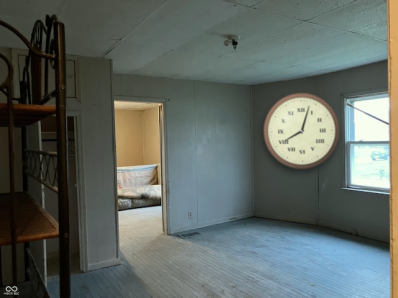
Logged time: {"hour": 8, "minute": 3}
